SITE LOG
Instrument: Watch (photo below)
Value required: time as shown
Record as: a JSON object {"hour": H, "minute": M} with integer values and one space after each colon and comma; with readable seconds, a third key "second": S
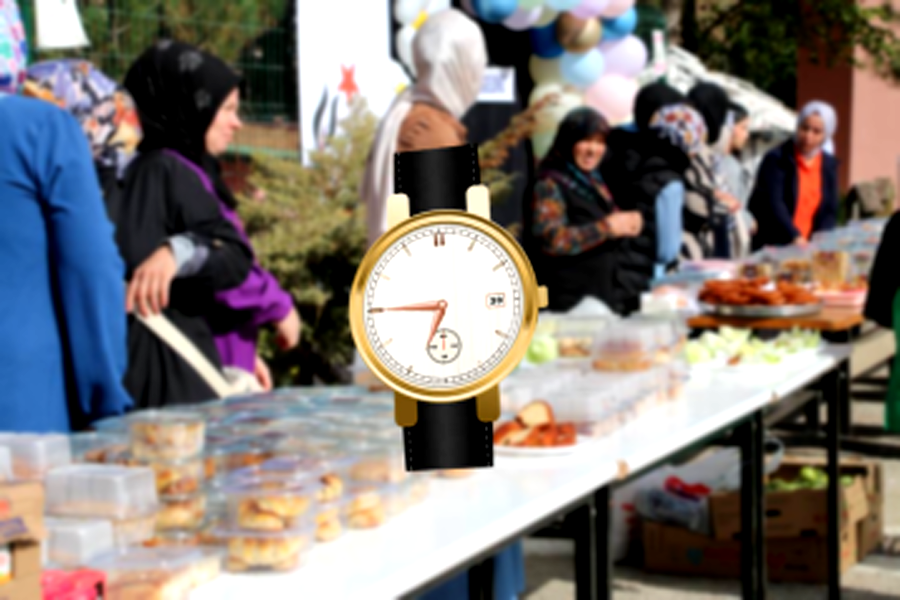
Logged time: {"hour": 6, "minute": 45}
